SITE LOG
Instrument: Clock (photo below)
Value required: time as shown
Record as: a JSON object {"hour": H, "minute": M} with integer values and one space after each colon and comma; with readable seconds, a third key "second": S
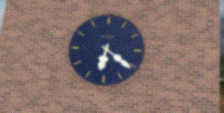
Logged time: {"hour": 6, "minute": 21}
